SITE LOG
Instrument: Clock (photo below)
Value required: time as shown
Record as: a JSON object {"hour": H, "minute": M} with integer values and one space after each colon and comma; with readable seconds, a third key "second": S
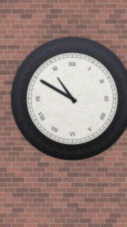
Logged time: {"hour": 10, "minute": 50}
